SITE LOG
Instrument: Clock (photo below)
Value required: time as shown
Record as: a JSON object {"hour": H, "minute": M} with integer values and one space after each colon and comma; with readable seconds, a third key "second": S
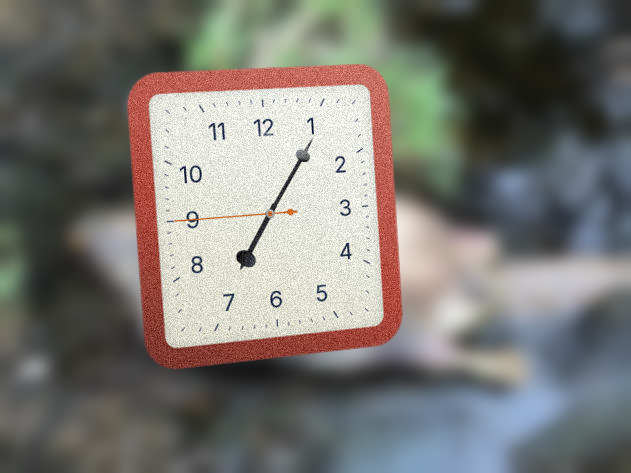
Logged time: {"hour": 7, "minute": 5, "second": 45}
